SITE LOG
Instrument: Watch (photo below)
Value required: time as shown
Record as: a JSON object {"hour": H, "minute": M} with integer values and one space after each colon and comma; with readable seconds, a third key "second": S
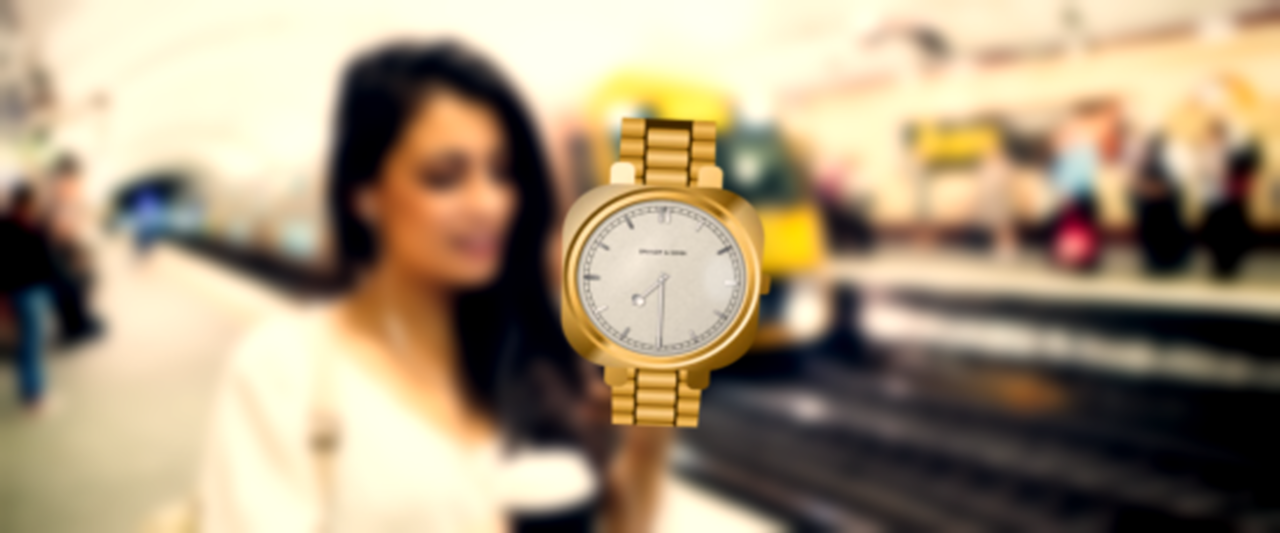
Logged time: {"hour": 7, "minute": 30}
